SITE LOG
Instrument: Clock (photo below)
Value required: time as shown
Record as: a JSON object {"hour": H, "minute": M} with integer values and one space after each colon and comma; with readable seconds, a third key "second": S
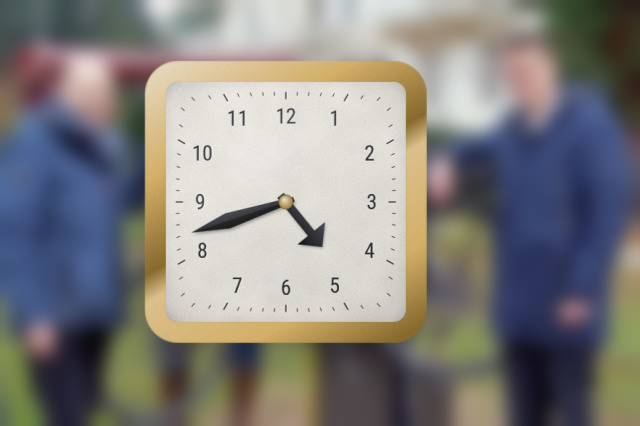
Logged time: {"hour": 4, "minute": 42}
